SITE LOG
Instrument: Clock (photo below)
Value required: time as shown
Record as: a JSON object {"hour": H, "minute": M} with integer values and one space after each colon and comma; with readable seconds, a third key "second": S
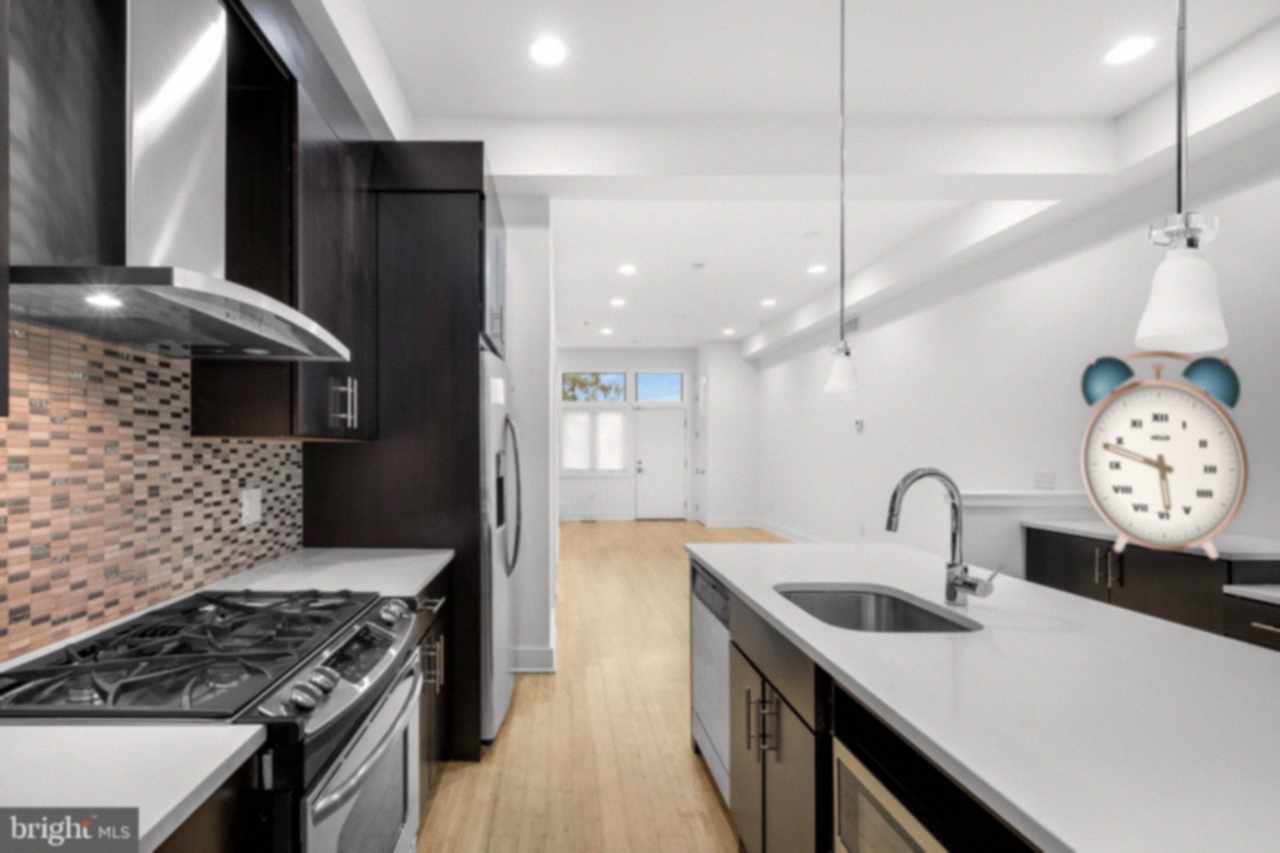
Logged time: {"hour": 5, "minute": 48}
